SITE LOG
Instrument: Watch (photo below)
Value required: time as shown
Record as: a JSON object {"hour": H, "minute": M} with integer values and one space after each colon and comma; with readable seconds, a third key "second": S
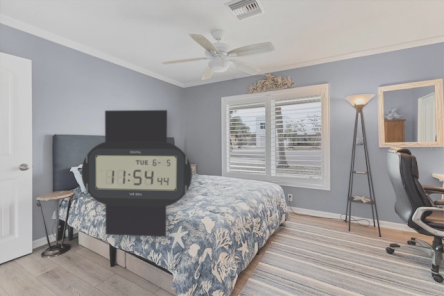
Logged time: {"hour": 11, "minute": 54, "second": 44}
